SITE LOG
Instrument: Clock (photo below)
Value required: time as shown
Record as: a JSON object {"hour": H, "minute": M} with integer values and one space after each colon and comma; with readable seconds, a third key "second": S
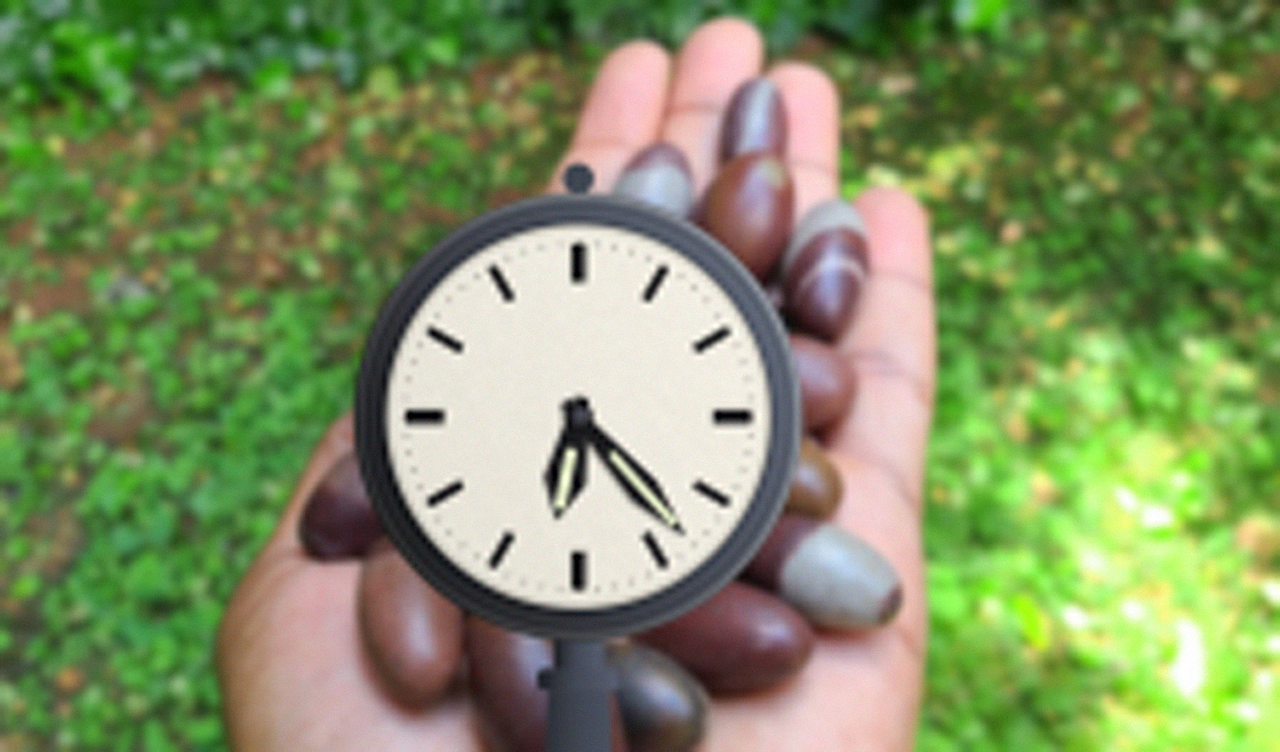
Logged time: {"hour": 6, "minute": 23}
